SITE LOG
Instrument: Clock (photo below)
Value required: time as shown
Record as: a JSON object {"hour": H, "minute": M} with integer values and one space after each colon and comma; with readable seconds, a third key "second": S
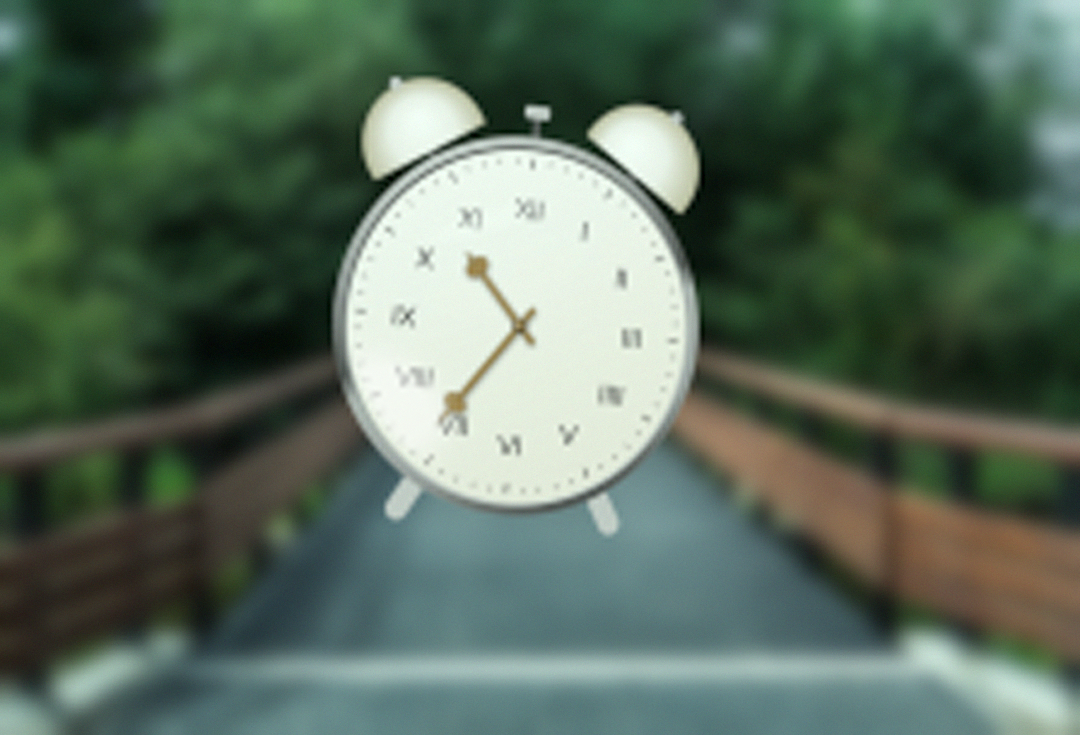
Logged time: {"hour": 10, "minute": 36}
